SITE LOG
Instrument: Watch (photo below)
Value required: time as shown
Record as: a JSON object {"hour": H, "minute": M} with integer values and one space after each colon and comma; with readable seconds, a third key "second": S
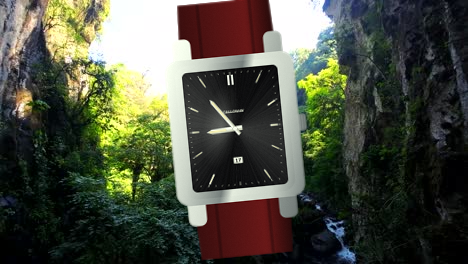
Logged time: {"hour": 8, "minute": 54}
